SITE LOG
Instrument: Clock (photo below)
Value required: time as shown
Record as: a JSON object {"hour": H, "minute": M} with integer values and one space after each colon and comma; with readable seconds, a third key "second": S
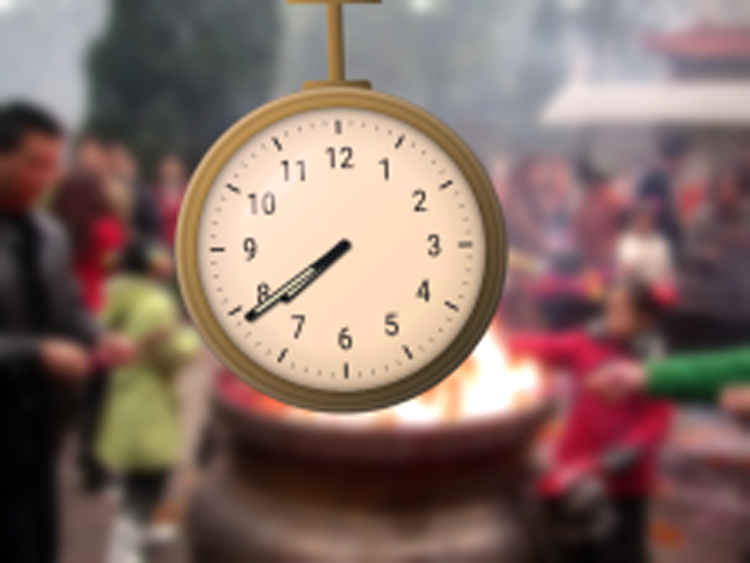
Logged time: {"hour": 7, "minute": 39}
